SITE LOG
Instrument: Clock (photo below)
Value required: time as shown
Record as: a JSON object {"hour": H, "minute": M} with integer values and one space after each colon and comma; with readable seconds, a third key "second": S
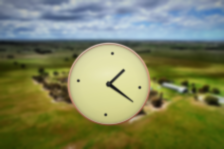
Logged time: {"hour": 1, "minute": 20}
